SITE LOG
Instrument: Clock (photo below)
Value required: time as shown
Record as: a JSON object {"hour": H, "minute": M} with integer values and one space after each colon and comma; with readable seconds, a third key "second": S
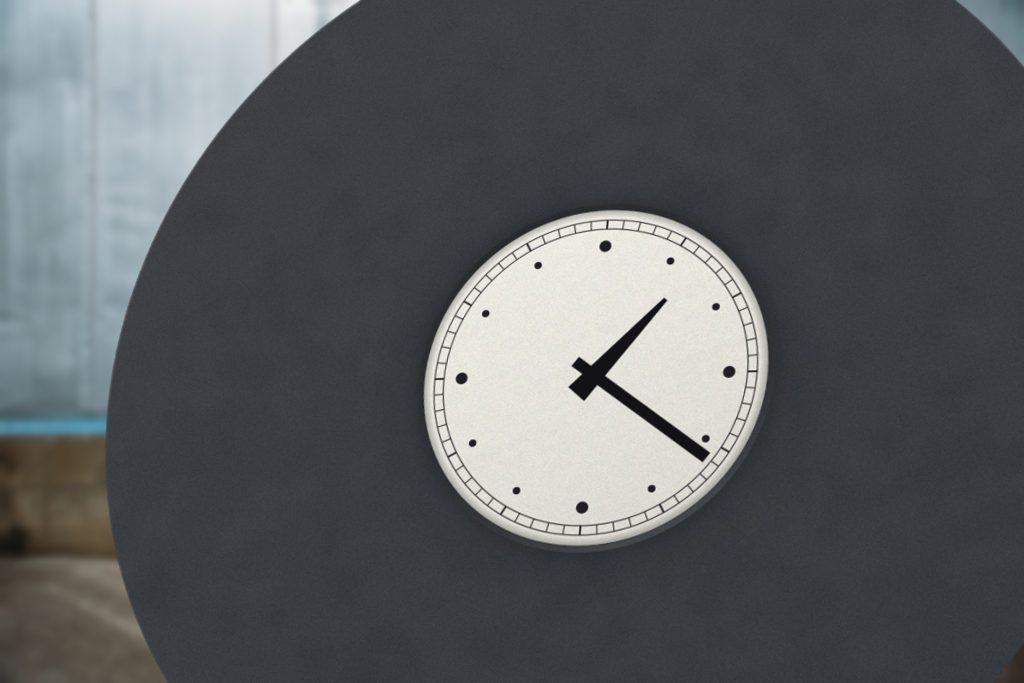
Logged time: {"hour": 1, "minute": 21}
